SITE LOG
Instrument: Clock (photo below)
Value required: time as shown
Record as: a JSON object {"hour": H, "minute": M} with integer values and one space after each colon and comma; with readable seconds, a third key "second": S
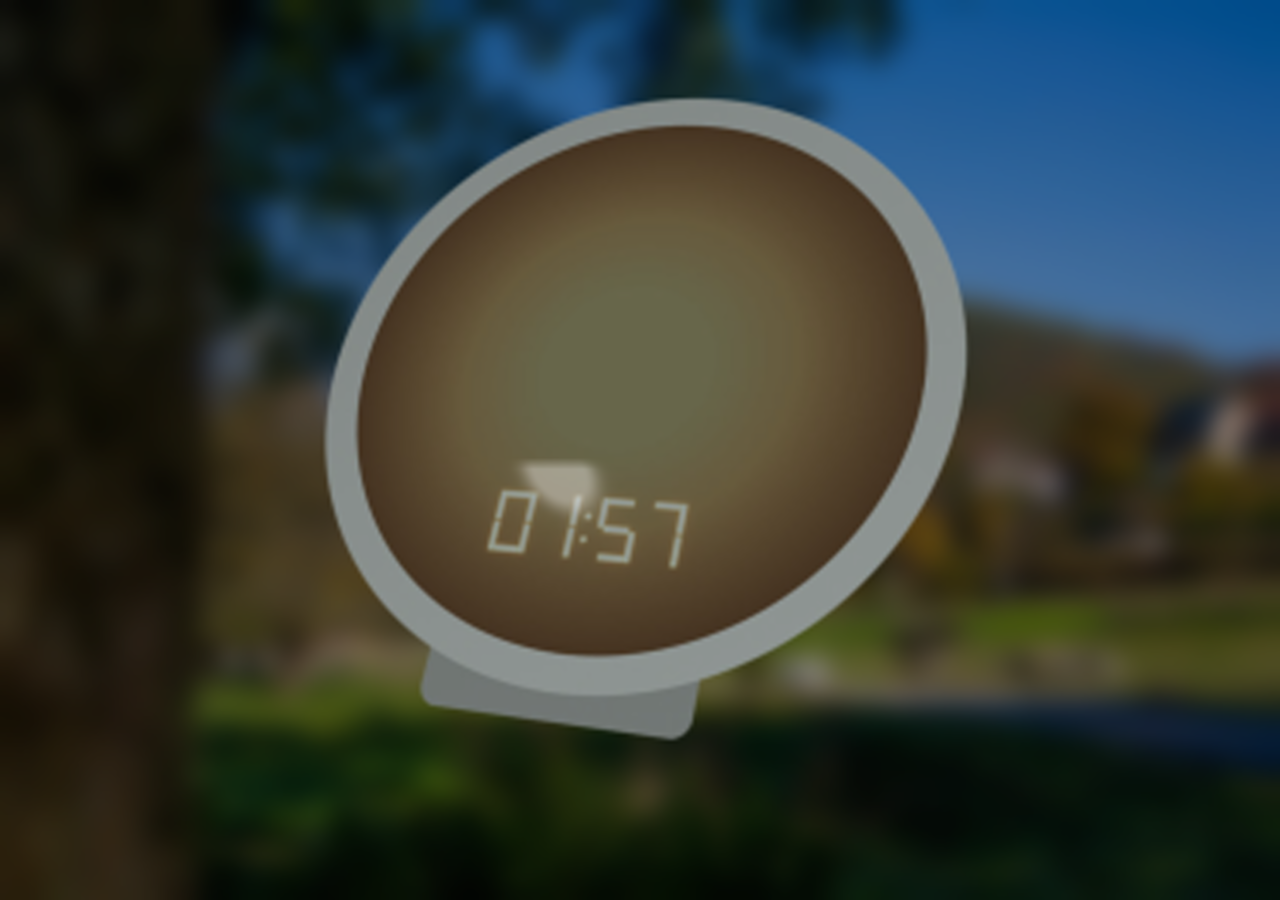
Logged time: {"hour": 1, "minute": 57}
